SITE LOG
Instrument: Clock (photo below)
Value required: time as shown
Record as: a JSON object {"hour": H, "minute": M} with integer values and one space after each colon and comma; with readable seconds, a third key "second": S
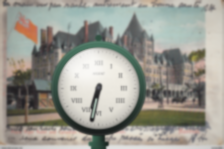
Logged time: {"hour": 6, "minute": 32}
